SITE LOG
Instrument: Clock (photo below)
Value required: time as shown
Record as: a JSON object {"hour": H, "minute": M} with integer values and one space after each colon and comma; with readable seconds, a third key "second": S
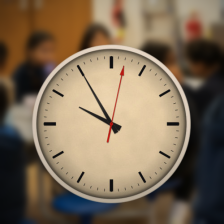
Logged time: {"hour": 9, "minute": 55, "second": 2}
